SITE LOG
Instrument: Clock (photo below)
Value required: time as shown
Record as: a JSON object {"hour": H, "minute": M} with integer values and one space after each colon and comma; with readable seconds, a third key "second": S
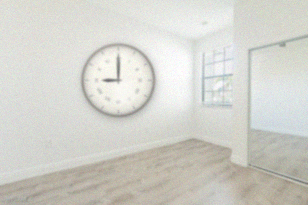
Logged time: {"hour": 9, "minute": 0}
